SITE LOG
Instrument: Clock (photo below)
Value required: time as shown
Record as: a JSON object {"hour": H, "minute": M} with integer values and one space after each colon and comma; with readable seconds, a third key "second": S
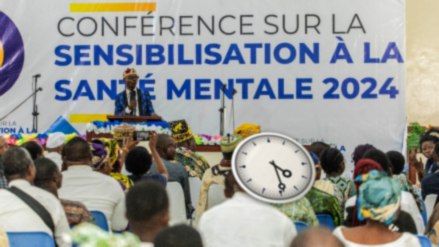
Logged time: {"hour": 4, "minute": 29}
